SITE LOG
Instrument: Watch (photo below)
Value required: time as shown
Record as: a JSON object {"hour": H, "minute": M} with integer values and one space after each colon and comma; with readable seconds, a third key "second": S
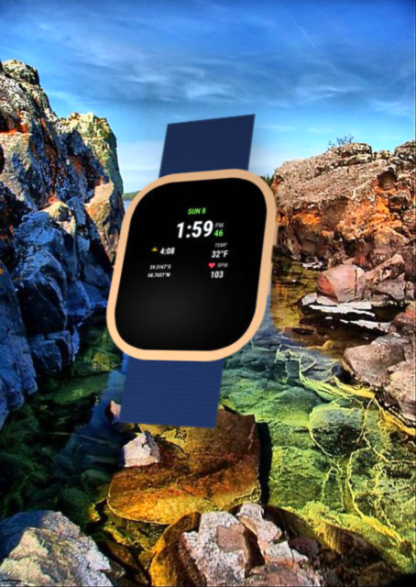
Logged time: {"hour": 1, "minute": 59}
